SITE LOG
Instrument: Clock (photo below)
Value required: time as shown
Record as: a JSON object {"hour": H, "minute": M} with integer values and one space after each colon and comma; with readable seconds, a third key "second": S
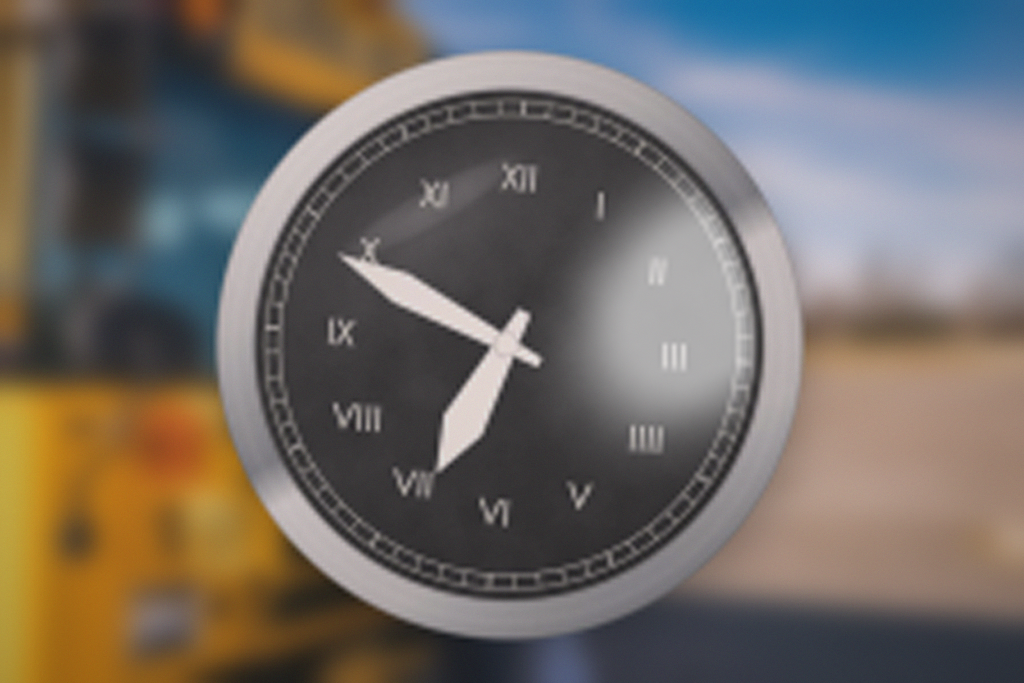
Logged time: {"hour": 6, "minute": 49}
